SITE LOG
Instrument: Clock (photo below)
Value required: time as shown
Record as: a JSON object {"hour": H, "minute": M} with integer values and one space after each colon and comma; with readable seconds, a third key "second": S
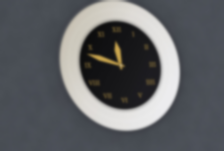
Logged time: {"hour": 11, "minute": 48}
